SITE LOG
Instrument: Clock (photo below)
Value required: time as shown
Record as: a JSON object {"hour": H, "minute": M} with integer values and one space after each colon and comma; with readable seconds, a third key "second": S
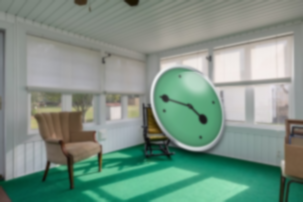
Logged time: {"hour": 4, "minute": 49}
